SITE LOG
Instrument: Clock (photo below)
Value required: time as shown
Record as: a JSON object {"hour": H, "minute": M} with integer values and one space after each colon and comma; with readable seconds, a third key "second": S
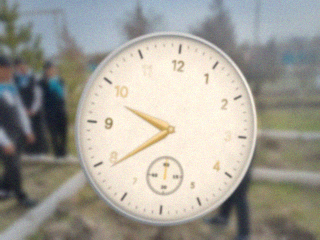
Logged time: {"hour": 9, "minute": 39}
